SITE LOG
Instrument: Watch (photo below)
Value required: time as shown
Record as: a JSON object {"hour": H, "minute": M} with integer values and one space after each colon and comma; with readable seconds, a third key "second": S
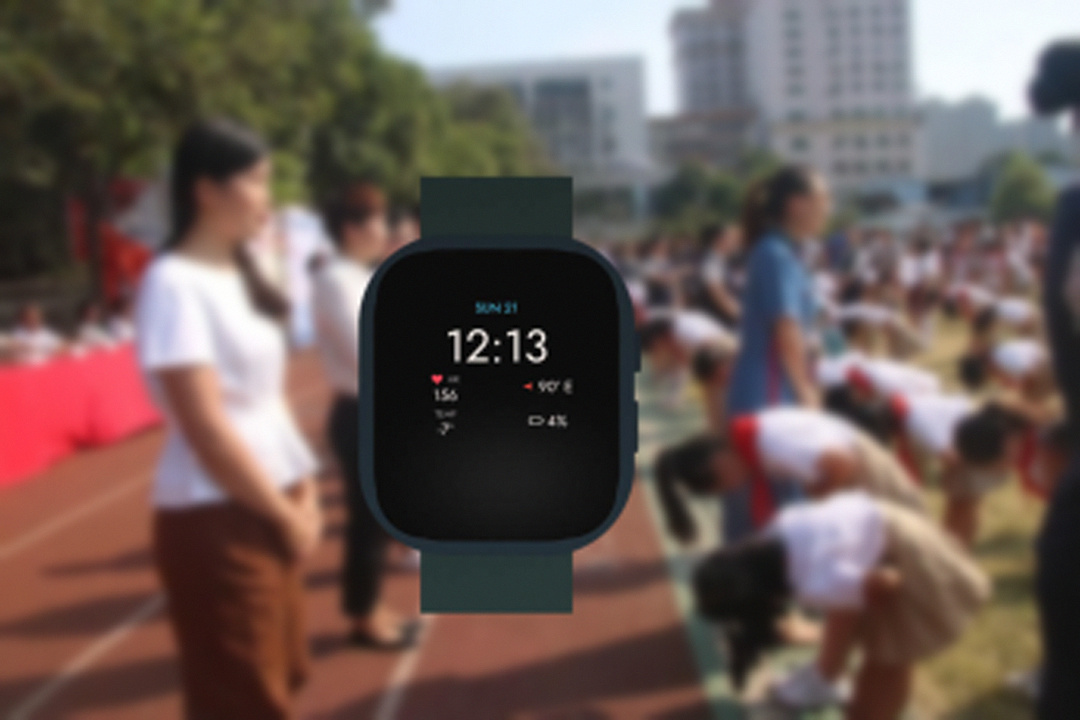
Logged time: {"hour": 12, "minute": 13}
